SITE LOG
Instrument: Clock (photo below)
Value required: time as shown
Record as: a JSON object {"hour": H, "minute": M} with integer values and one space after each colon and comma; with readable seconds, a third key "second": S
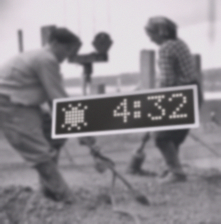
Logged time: {"hour": 4, "minute": 32}
